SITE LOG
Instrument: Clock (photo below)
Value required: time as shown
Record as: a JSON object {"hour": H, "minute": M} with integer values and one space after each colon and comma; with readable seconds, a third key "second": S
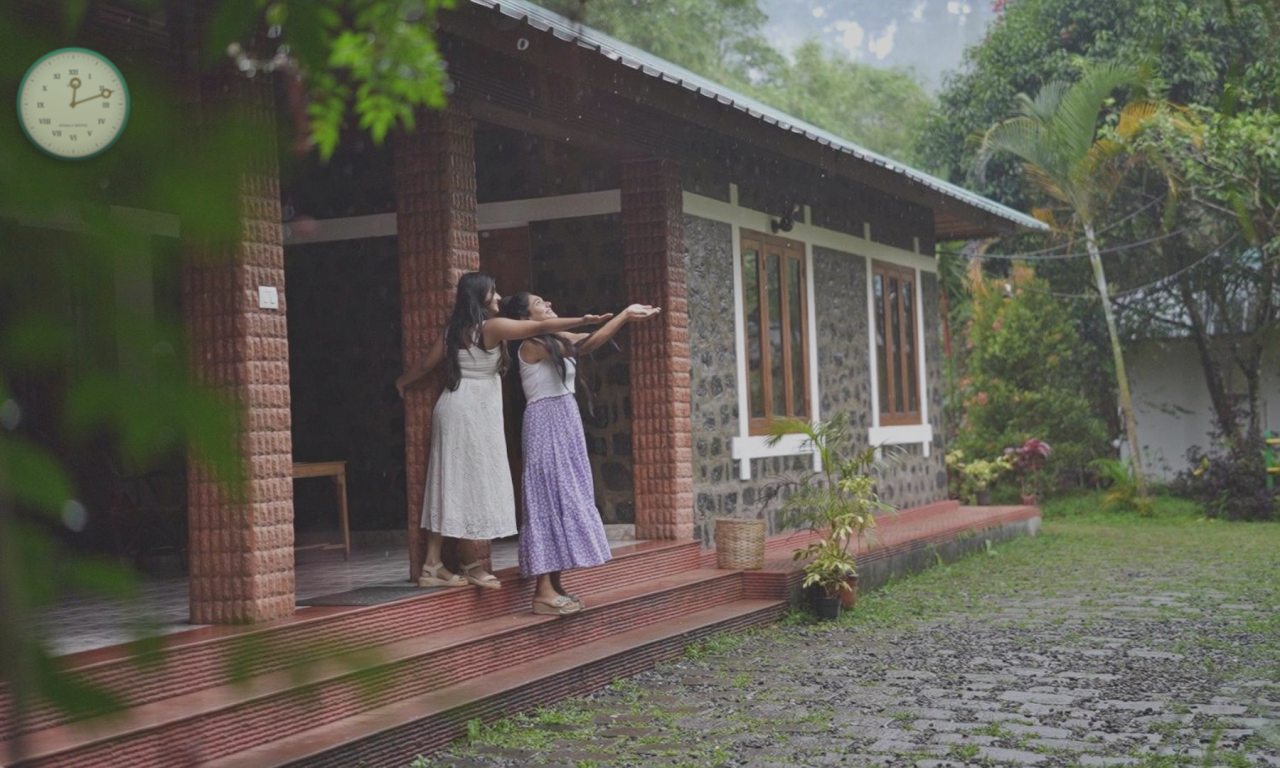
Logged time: {"hour": 12, "minute": 12}
